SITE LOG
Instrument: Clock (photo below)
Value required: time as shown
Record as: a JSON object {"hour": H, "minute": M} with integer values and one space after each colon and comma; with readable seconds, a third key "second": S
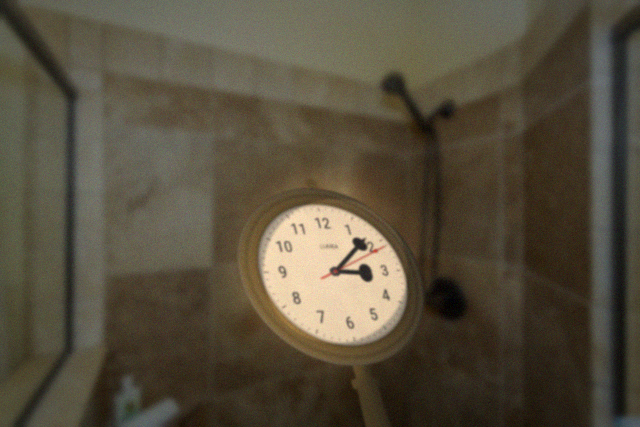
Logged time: {"hour": 3, "minute": 8, "second": 11}
